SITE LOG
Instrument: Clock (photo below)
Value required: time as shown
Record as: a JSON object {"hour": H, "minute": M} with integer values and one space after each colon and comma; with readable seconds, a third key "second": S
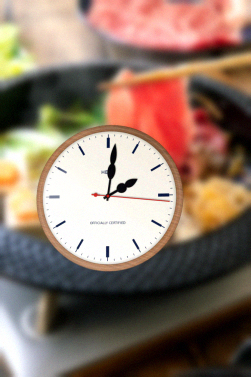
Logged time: {"hour": 2, "minute": 1, "second": 16}
